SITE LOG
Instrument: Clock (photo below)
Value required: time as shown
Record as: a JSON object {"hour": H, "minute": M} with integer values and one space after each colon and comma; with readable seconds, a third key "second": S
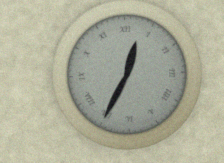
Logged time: {"hour": 12, "minute": 35}
